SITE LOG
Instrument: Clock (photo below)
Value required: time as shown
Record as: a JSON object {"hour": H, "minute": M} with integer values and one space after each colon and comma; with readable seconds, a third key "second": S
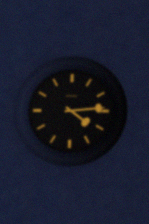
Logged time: {"hour": 4, "minute": 14}
